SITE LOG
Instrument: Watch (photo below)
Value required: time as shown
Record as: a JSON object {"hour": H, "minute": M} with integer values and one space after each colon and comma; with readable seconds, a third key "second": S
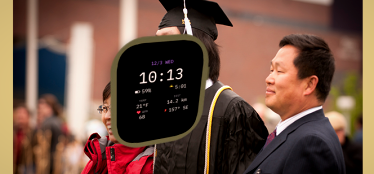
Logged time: {"hour": 10, "minute": 13}
